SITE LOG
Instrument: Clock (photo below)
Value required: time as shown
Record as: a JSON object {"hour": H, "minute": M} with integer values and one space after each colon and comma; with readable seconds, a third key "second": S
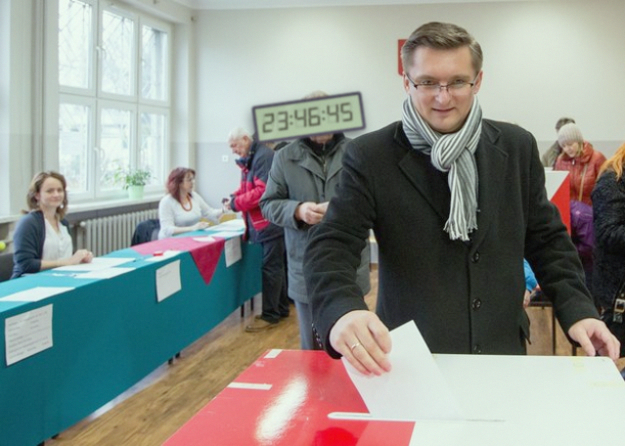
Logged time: {"hour": 23, "minute": 46, "second": 45}
